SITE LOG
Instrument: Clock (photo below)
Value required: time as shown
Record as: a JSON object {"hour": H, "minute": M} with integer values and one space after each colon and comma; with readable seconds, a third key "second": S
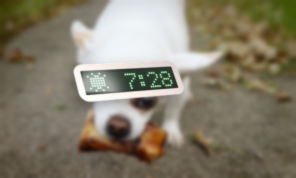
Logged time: {"hour": 7, "minute": 28}
